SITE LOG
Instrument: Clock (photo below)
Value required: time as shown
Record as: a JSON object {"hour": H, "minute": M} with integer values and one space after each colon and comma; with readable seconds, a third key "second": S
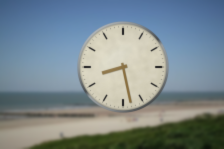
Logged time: {"hour": 8, "minute": 28}
